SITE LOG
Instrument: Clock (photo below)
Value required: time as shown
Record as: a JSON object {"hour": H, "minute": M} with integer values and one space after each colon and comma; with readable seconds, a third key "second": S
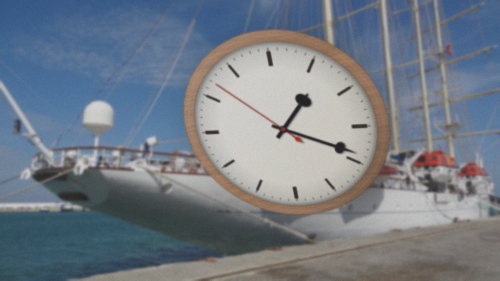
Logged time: {"hour": 1, "minute": 18, "second": 52}
